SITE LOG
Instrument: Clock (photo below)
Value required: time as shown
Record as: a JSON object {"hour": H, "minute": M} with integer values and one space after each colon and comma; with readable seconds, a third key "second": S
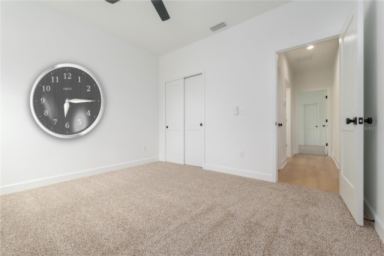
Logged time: {"hour": 6, "minute": 15}
